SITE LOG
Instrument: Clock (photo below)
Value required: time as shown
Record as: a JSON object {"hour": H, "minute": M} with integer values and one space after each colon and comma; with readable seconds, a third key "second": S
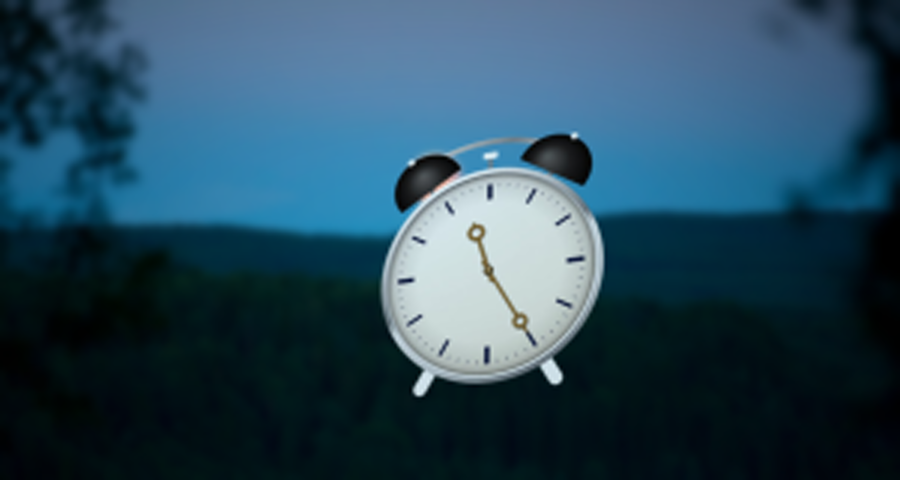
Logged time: {"hour": 11, "minute": 25}
